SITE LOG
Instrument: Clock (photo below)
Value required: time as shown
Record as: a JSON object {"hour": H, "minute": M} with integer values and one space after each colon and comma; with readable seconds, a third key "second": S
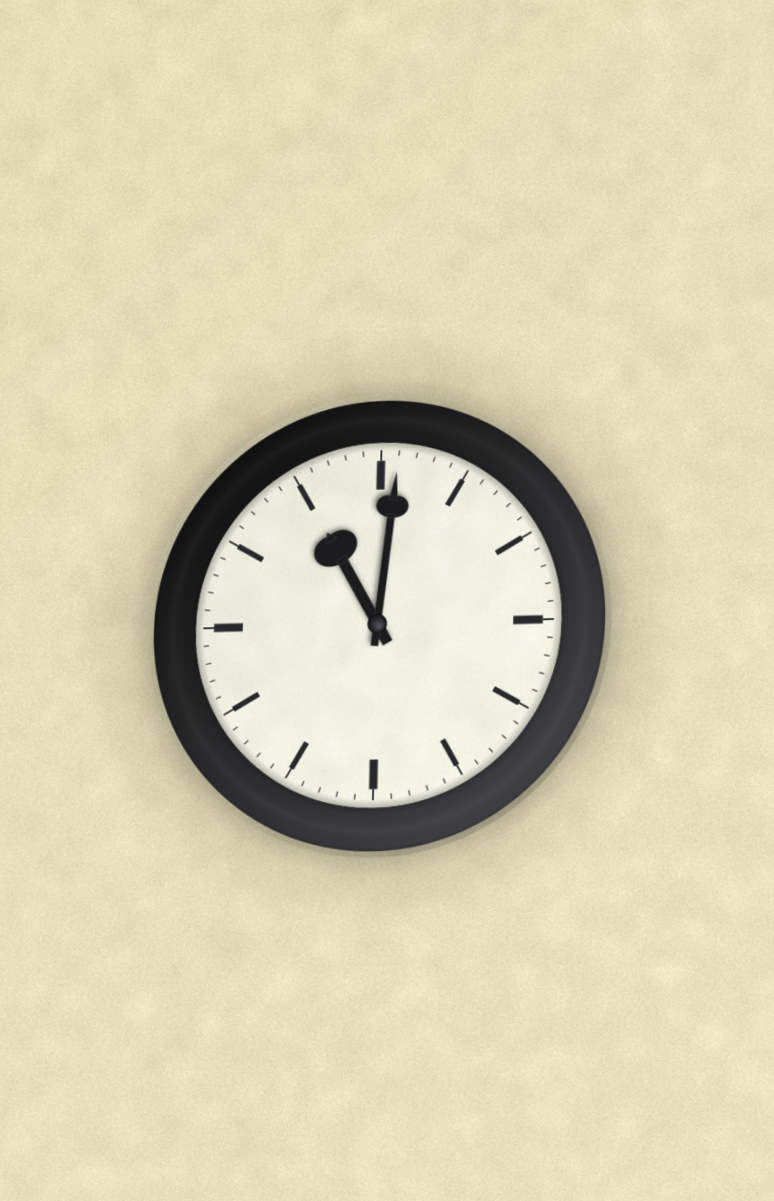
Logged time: {"hour": 11, "minute": 1}
